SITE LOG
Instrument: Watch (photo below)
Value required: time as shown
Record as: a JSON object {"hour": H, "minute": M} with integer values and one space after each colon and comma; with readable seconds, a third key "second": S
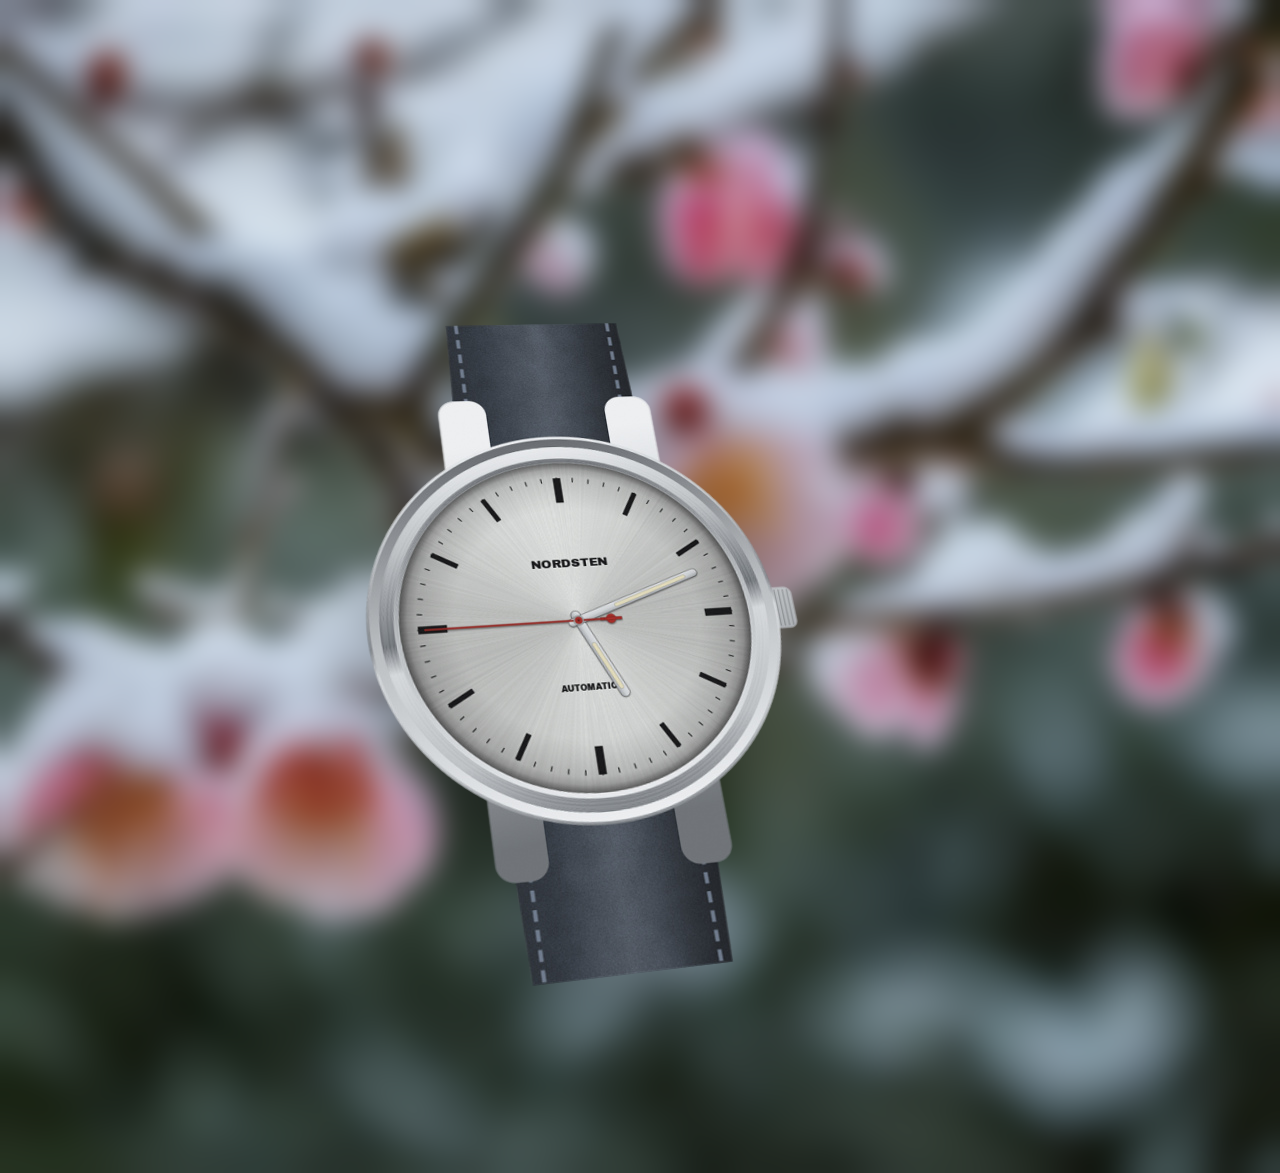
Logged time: {"hour": 5, "minute": 11, "second": 45}
